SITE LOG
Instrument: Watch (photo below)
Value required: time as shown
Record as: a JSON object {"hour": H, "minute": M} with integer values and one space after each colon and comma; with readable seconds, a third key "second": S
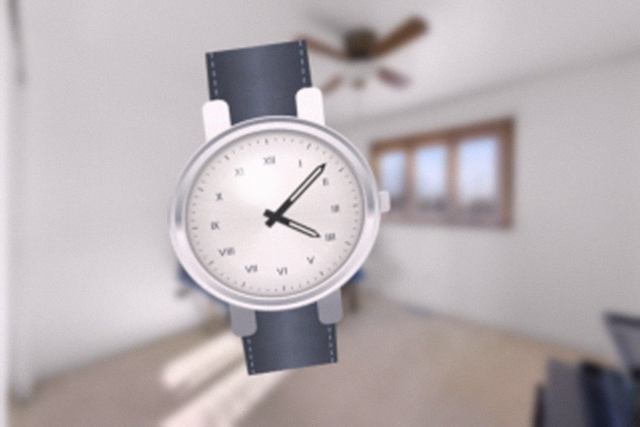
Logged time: {"hour": 4, "minute": 8}
